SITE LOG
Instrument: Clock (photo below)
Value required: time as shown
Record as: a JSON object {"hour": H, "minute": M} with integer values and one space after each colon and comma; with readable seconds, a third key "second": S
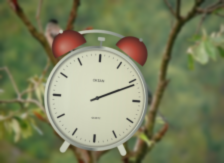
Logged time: {"hour": 2, "minute": 11}
